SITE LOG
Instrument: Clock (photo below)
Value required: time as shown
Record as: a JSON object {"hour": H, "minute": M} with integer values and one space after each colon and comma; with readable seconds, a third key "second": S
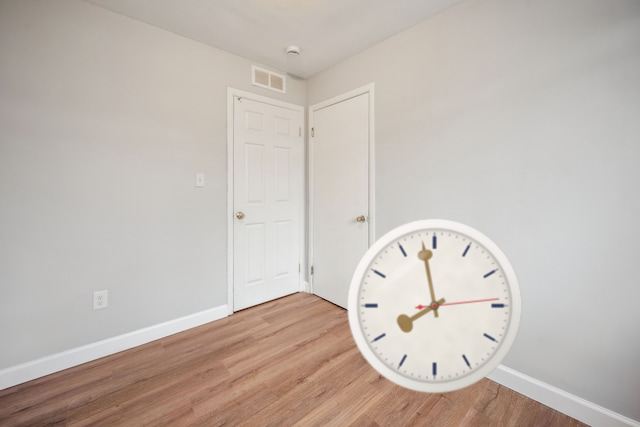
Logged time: {"hour": 7, "minute": 58, "second": 14}
